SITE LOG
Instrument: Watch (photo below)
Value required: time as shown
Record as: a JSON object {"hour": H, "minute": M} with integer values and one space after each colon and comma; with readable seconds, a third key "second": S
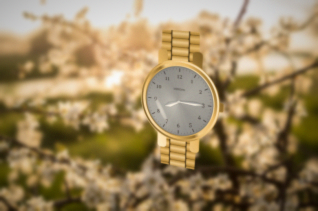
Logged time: {"hour": 8, "minute": 15}
